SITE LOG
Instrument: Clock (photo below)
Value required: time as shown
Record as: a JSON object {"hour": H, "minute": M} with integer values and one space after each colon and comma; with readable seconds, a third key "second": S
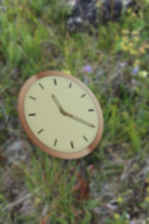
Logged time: {"hour": 11, "minute": 20}
